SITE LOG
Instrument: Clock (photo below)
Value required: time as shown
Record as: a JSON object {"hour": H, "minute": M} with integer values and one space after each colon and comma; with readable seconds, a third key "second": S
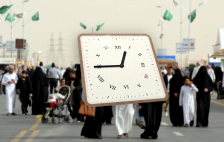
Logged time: {"hour": 12, "minute": 45}
